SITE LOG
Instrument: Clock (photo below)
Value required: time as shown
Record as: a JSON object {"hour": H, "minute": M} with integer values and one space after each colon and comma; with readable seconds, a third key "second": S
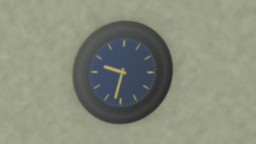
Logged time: {"hour": 9, "minute": 32}
